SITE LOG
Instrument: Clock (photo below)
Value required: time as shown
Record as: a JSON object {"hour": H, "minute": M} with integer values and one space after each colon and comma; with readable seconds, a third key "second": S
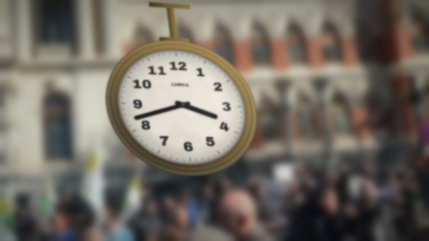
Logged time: {"hour": 3, "minute": 42}
